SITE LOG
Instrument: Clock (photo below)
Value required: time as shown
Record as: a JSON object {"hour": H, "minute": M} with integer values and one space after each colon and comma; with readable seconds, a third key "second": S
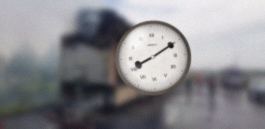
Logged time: {"hour": 8, "minute": 10}
